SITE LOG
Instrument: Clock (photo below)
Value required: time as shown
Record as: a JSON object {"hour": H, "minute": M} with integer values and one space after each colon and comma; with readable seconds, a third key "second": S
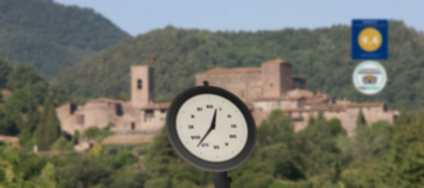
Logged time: {"hour": 12, "minute": 37}
